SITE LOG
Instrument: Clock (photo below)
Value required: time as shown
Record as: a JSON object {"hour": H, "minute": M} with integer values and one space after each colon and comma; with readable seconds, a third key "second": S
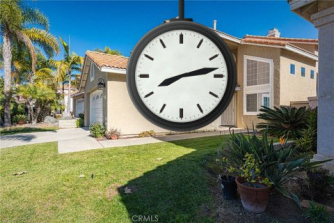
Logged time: {"hour": 8, "minute": 13}
